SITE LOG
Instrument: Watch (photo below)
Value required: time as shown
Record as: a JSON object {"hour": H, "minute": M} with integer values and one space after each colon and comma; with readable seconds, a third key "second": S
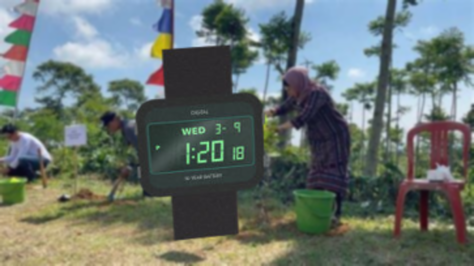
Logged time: {"hour": 1, "minute": 20, "second": 18}
